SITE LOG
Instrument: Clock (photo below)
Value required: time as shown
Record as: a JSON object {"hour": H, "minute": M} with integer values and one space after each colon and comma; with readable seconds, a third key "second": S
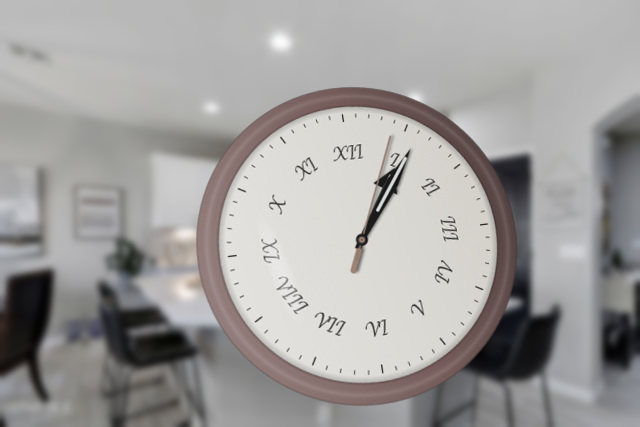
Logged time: {"hour": 1, "minute": 6, "second": 4}
